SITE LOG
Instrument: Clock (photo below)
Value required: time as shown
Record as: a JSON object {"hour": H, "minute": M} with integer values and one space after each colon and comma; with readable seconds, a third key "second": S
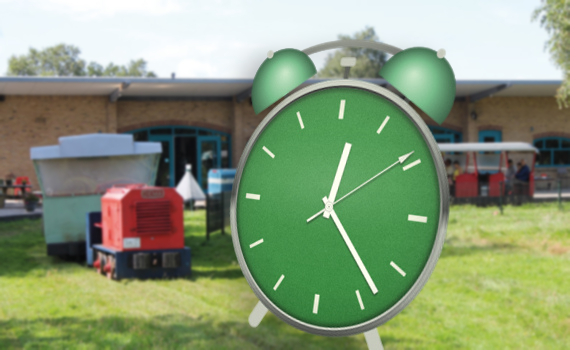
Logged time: {"hour": 12, "minute": 23, "second": 9}
